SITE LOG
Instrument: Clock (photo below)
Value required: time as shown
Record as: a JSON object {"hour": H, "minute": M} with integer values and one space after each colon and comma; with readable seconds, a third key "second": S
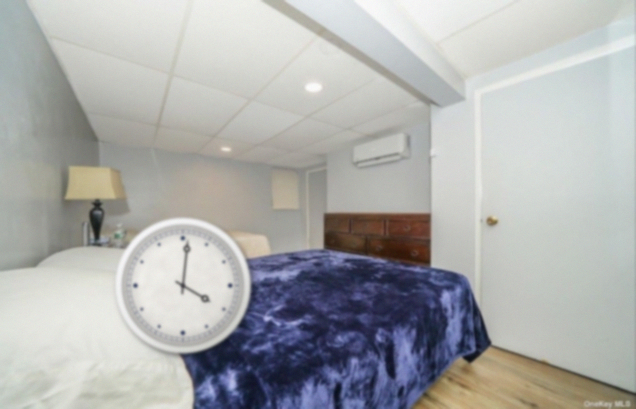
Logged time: {"hour": 4, "minute": 1}
